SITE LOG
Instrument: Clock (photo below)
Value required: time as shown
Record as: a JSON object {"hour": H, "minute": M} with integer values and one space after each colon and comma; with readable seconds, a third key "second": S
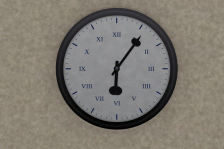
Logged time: {"hour": 6, "minute": 6}
